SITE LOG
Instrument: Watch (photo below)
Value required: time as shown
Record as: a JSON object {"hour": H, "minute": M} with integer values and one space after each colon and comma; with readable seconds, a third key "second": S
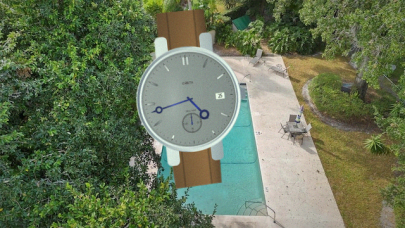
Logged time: {"hour": 4, "minute": 43}
